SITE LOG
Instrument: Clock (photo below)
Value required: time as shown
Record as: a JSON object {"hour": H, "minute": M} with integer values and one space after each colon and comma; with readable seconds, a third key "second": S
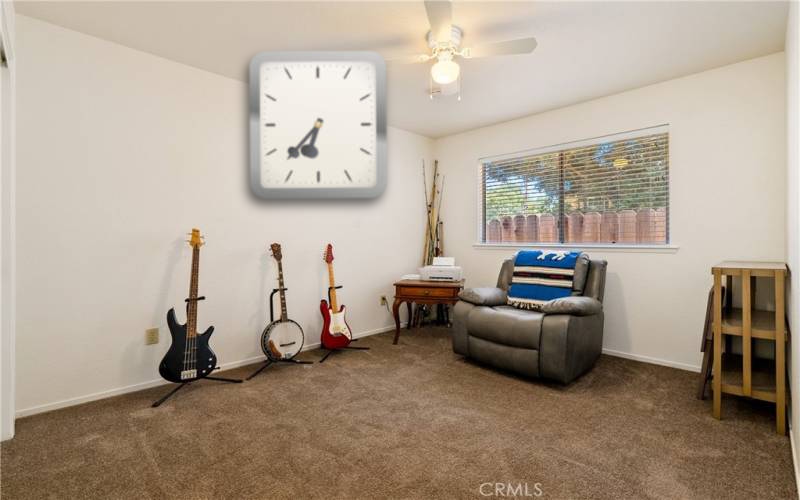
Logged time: {"hour": 6, "minute": 37}
